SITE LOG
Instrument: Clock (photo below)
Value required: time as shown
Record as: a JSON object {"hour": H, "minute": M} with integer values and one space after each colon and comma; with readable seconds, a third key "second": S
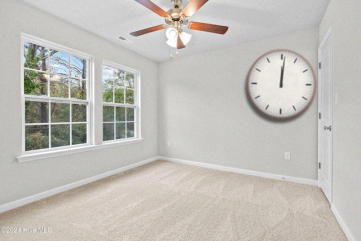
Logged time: {"hour": 12, "minute": 1}
